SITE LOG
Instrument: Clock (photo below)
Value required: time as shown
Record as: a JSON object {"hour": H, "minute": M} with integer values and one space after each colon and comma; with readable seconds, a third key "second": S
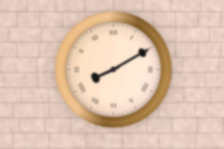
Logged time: {"hour": 8, "minute": 10}
